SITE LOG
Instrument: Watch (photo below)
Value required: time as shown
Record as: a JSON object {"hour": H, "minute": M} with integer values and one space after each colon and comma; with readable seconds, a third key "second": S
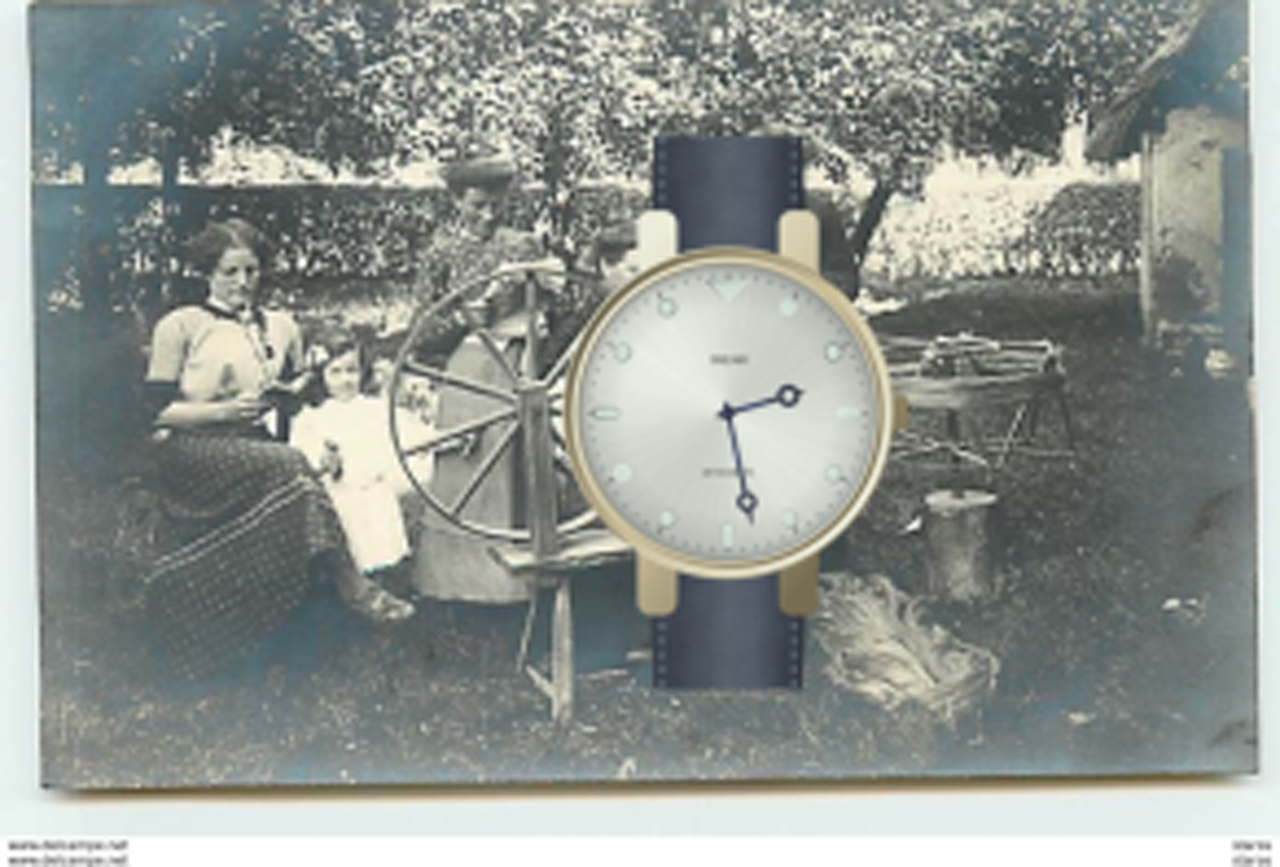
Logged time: {"hour": 2, "minute": 28}
